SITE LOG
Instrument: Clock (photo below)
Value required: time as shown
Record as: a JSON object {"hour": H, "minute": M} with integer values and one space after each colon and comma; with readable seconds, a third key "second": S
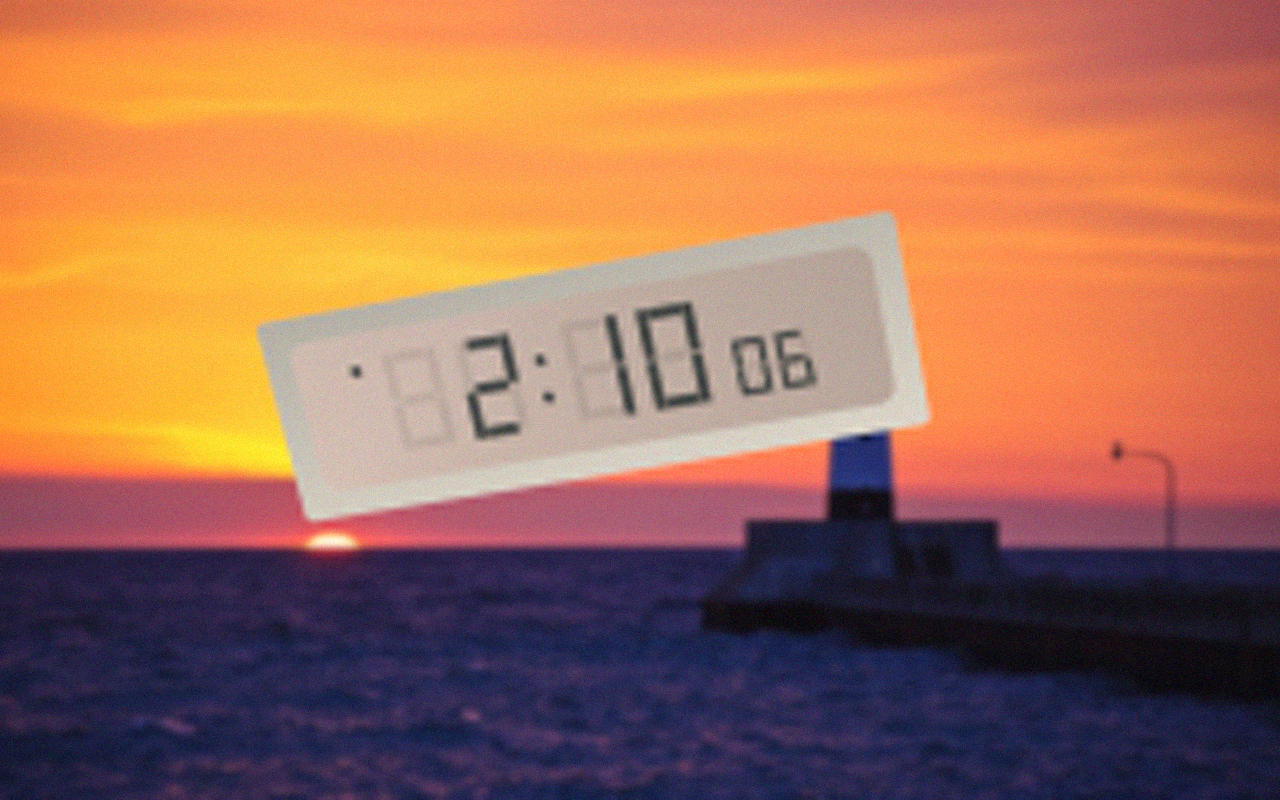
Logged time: {"hour": 2, "minute": 10, "second": 6}
